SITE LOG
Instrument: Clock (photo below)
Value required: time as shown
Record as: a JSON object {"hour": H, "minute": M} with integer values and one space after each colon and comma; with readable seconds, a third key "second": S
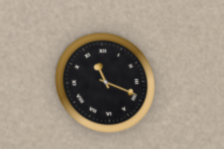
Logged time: {"hour": 11, "minute": 19}
